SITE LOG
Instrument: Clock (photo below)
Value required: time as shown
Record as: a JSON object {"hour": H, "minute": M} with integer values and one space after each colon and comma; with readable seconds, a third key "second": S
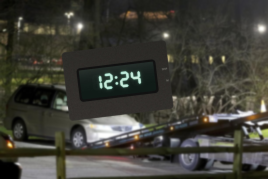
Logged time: {"hour": 12, "minute": 24}
